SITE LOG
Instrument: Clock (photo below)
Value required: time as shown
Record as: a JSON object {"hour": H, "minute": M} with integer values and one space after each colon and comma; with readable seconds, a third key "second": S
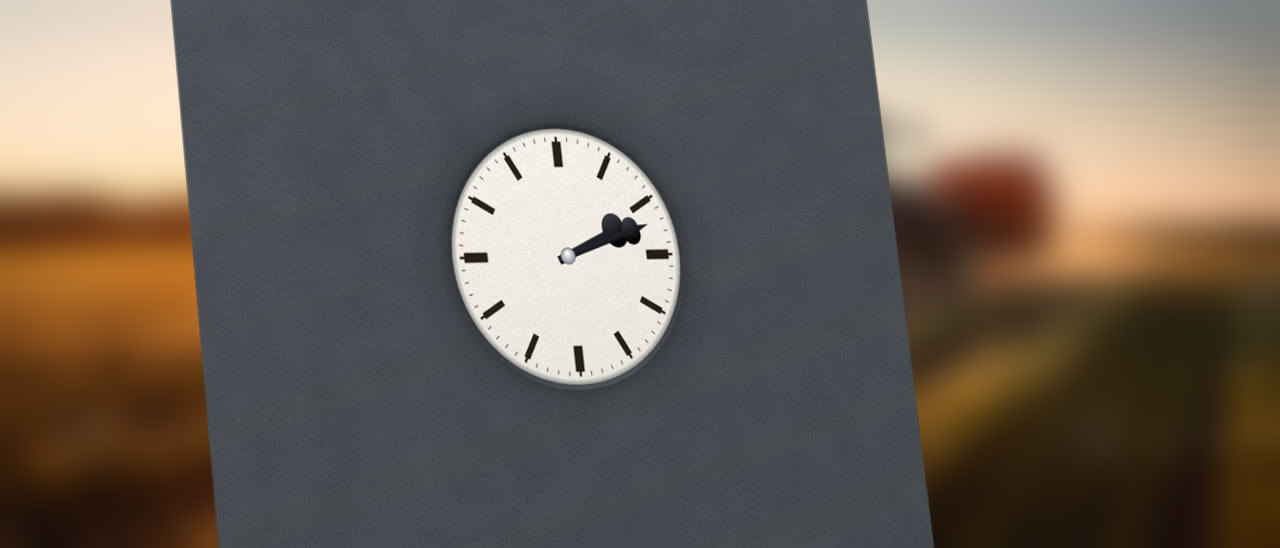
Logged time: {"hour": 2, "minute": 12}
